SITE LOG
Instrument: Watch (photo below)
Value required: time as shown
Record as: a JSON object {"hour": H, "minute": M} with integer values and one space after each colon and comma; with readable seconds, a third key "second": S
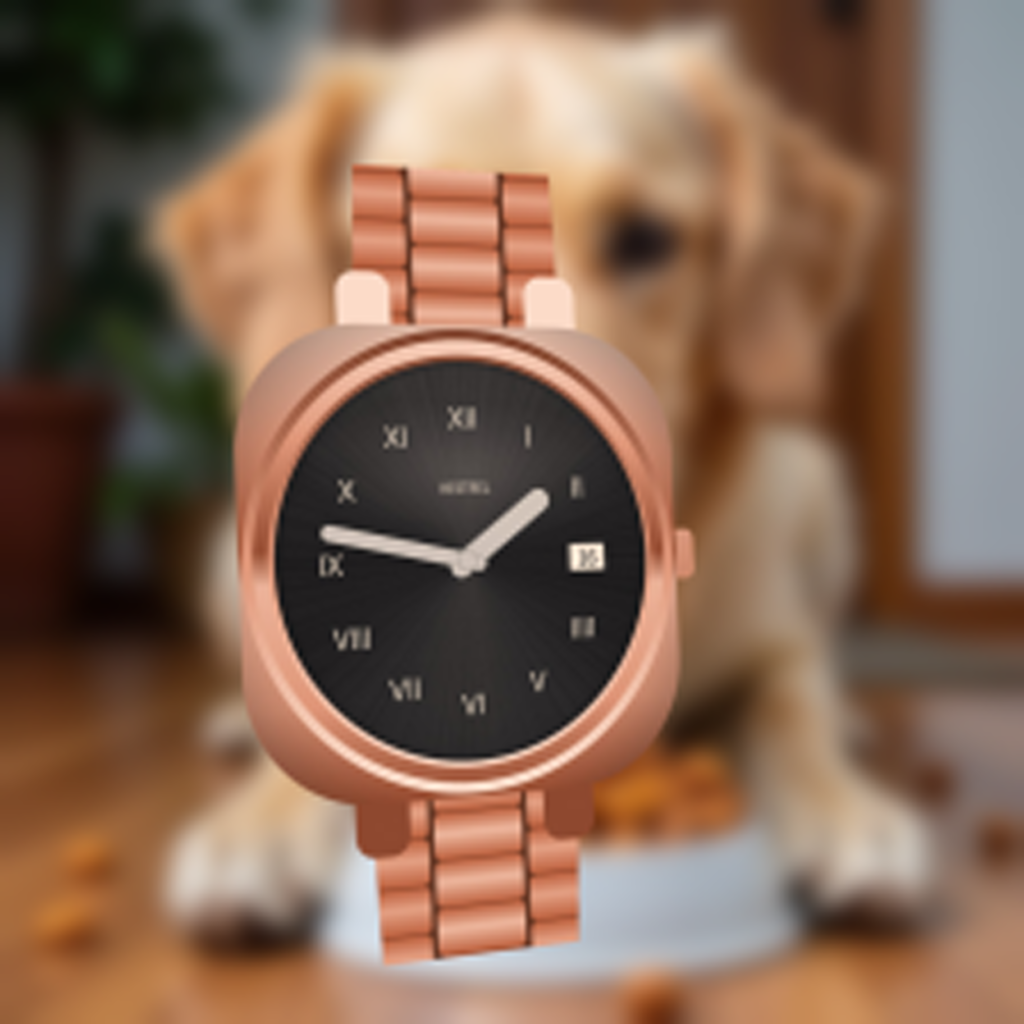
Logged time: {"hour": 1, "minute": 47}
